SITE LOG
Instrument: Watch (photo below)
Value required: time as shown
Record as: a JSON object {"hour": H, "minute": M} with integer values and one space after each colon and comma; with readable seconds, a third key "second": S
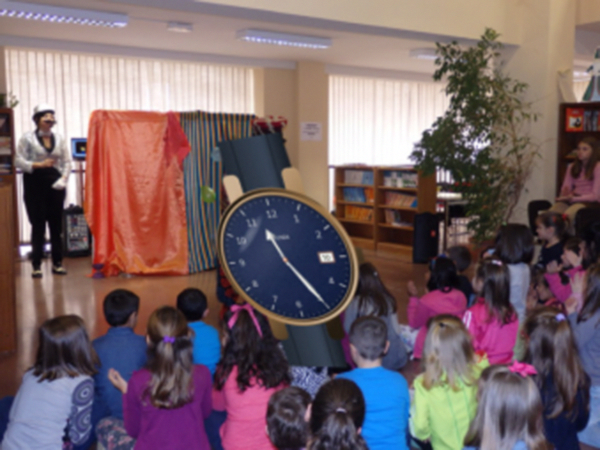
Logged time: {"hour": 11, "minute": 25}
